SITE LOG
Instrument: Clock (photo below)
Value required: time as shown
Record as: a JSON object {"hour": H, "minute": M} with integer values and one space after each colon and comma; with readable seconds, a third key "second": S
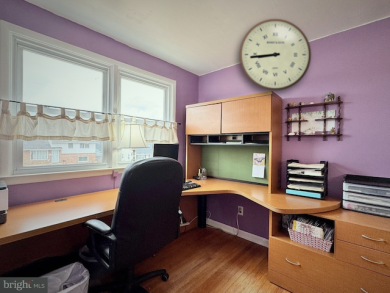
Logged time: {"hour": 8, "minute": 44}
